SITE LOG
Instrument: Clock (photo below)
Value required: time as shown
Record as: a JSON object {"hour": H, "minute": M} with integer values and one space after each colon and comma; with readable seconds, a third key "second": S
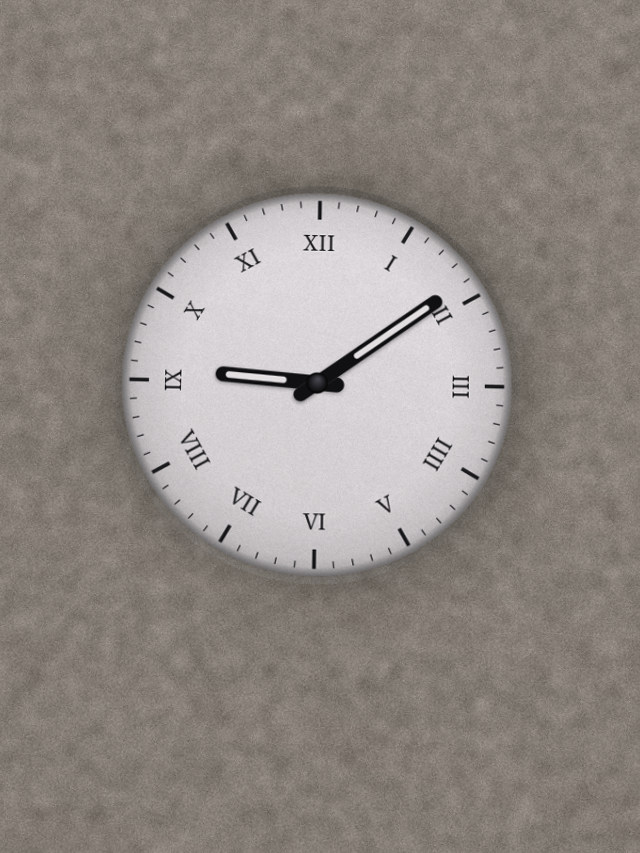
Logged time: {"hour": 9, "minute": 9}
